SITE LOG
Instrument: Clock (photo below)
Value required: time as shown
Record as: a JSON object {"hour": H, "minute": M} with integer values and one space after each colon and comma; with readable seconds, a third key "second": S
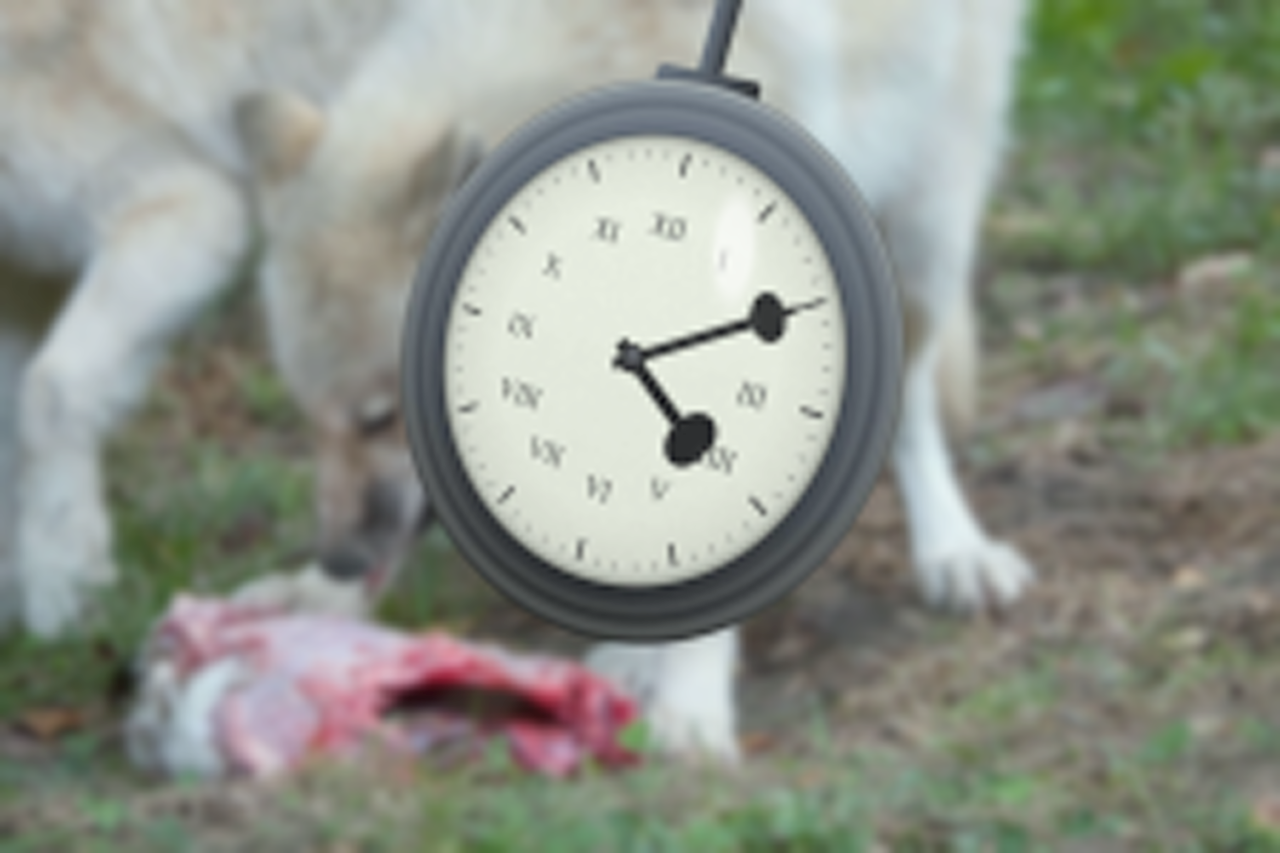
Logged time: {"hour": 4, "minute": 10}
